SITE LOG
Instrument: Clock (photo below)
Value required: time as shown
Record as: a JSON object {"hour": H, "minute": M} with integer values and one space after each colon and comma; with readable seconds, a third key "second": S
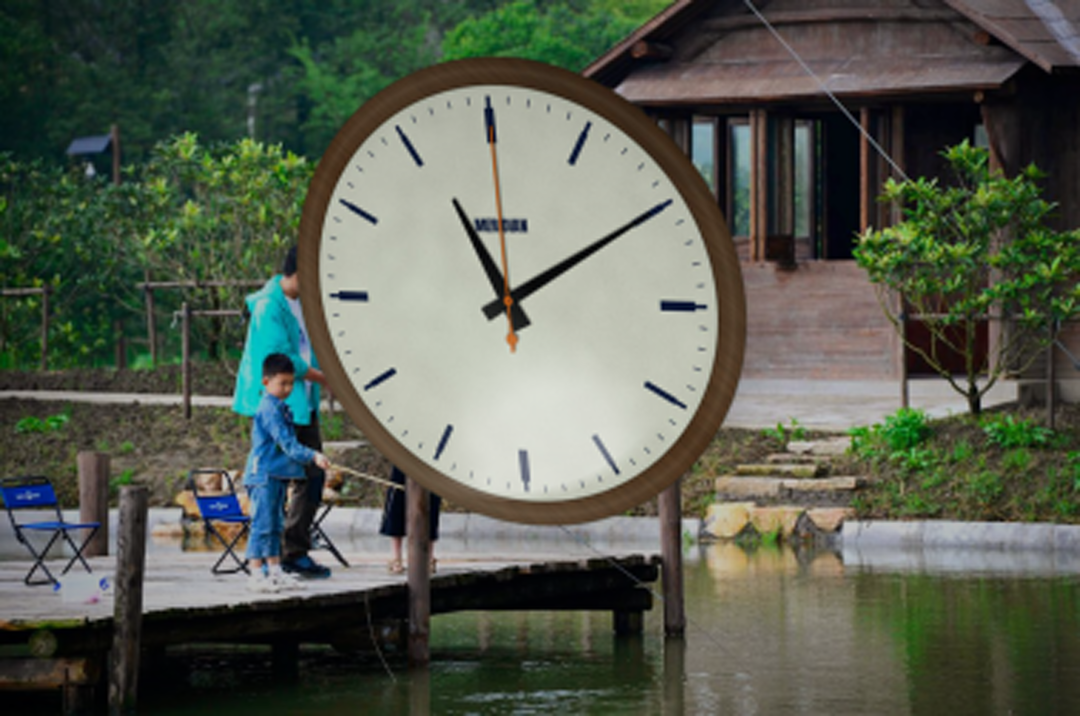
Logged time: {"hour": 11, "minute": 10, "second": 0}
